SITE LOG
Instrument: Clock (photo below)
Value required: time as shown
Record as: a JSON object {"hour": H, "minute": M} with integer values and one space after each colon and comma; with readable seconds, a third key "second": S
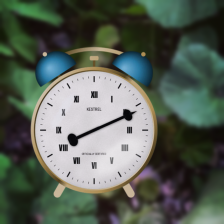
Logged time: {"hour": 8, "minute": 11}
